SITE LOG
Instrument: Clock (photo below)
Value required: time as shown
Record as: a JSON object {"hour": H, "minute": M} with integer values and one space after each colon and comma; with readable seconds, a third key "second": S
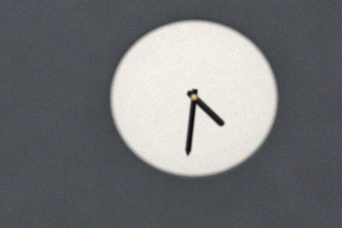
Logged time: {"hour": 4, "minute": 31}
